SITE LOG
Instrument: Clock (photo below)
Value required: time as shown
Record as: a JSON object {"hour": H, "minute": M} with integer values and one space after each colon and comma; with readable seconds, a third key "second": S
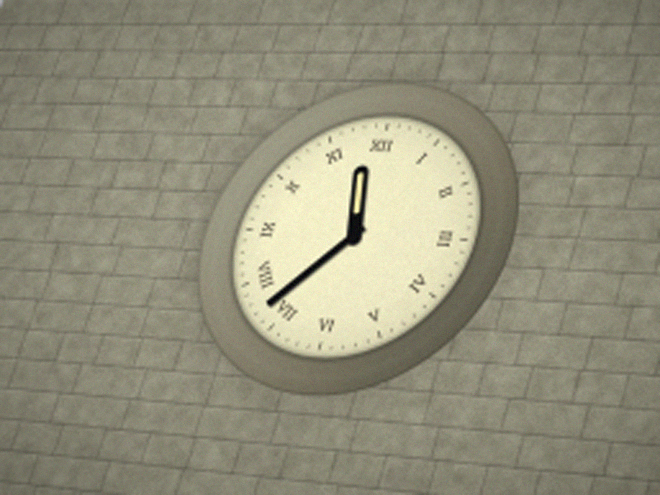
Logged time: {"hour": 11, "minute": 37}
